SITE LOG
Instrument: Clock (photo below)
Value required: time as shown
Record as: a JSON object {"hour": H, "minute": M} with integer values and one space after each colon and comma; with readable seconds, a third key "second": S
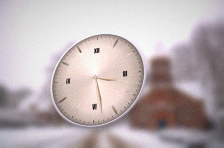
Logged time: {"hour": 3, "minute": 28}
